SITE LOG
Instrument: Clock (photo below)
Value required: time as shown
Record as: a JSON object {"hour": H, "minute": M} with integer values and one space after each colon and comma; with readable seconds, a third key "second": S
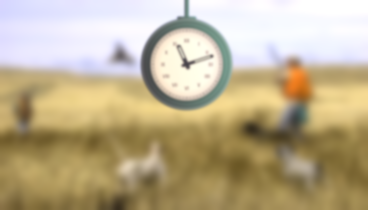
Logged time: {"hour": 11, "minute": 12}
